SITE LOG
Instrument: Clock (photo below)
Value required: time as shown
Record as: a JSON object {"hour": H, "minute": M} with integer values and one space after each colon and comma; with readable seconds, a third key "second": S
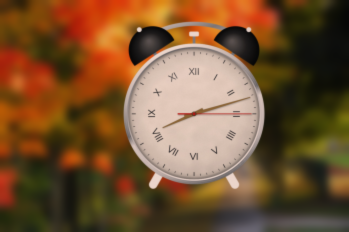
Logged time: {"hour": 8, "minute": 12, "second": 15}
